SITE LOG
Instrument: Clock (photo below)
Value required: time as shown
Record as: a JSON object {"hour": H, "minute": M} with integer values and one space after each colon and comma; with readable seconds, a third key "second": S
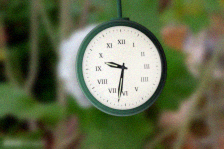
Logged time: {"hour": 9, "minute": 32}
